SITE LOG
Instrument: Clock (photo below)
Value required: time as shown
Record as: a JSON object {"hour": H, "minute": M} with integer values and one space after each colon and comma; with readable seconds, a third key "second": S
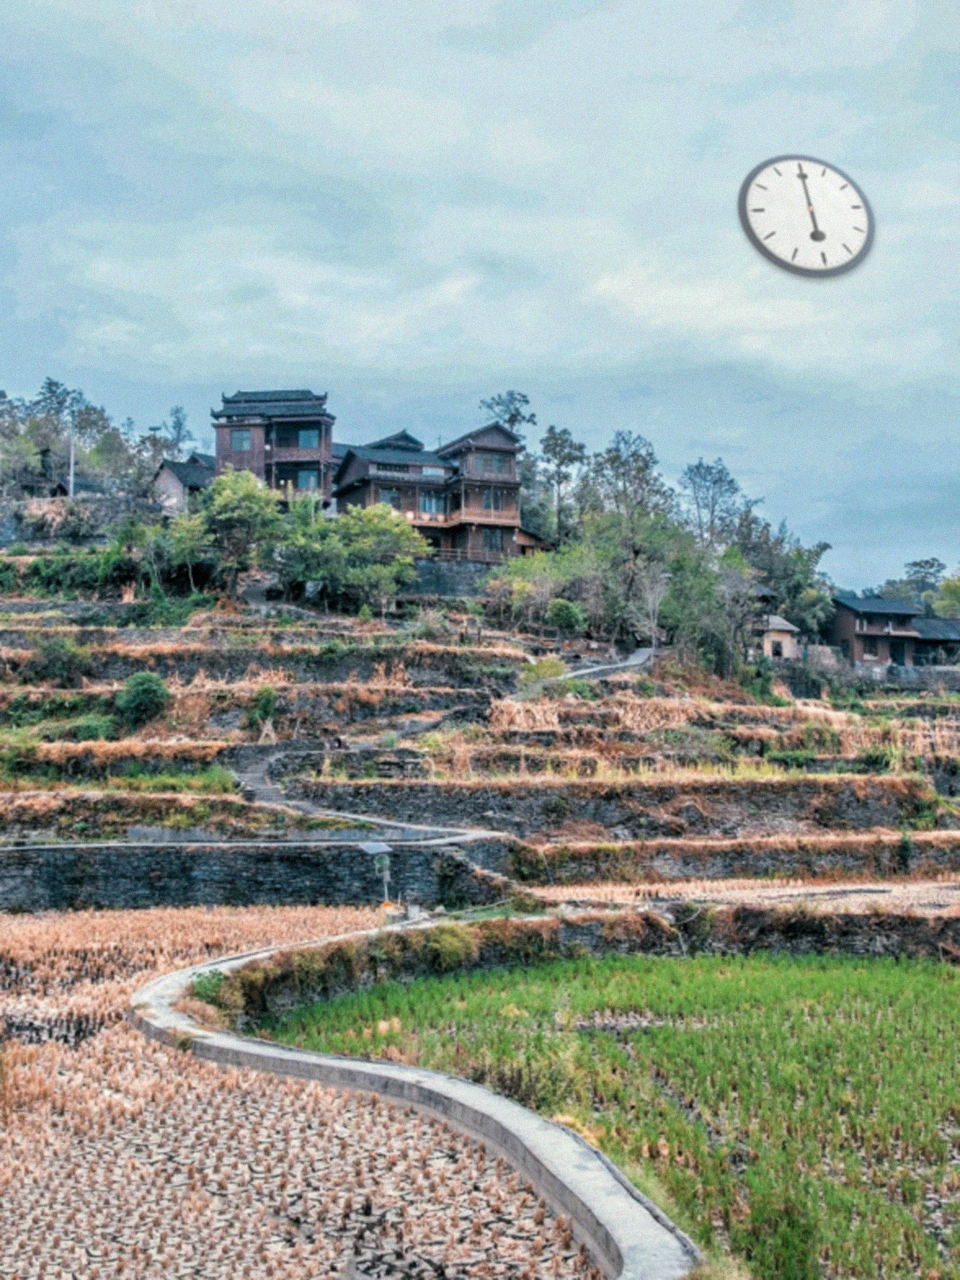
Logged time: {"hour": 6, "minute": 0}
